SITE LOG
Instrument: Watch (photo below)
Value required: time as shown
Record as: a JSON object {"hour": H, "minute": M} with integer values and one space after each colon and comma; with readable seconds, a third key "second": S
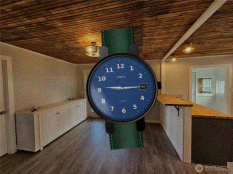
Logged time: {"hour": 9, "minute": 15}
